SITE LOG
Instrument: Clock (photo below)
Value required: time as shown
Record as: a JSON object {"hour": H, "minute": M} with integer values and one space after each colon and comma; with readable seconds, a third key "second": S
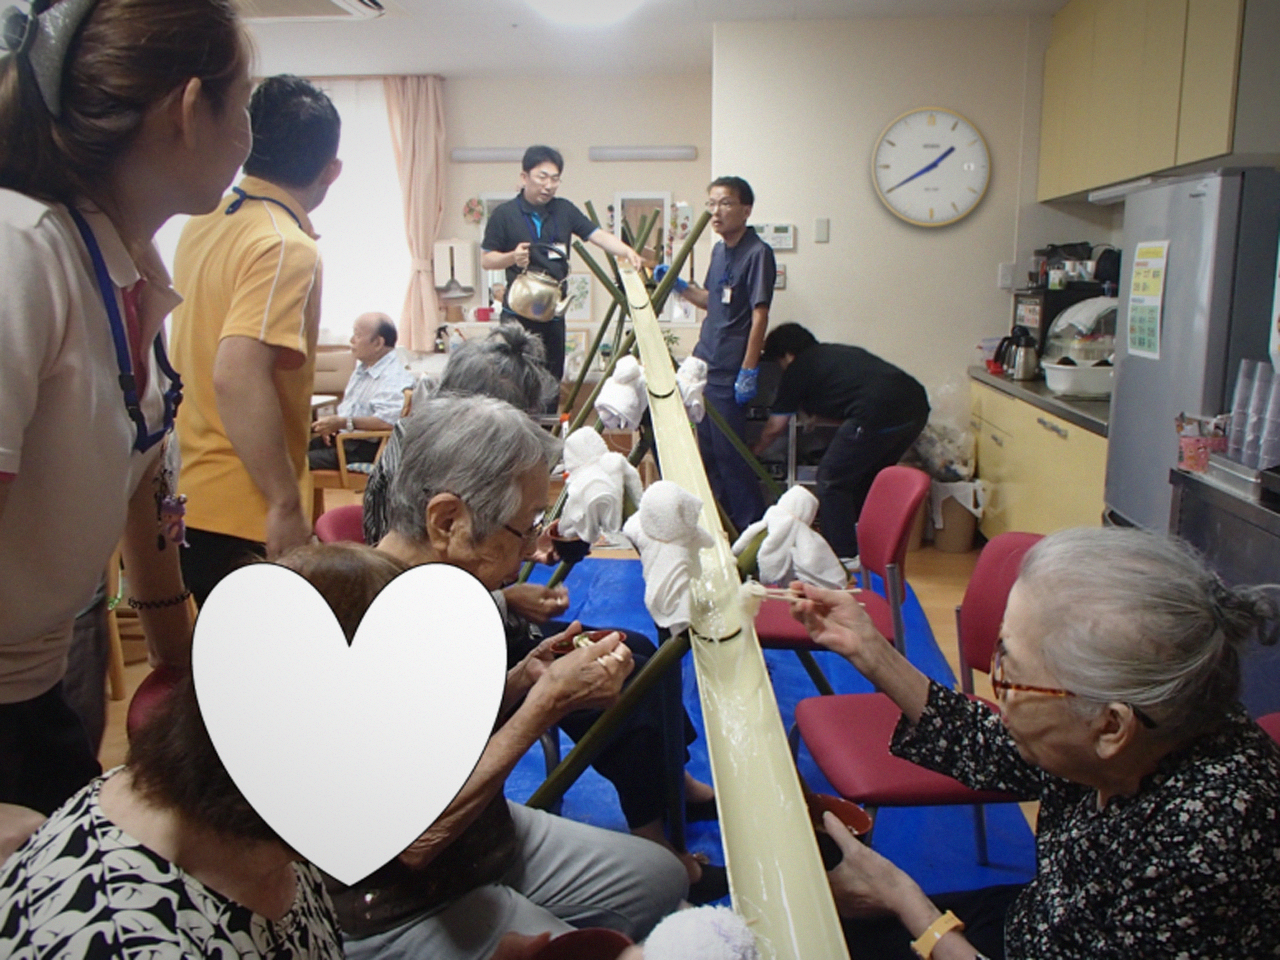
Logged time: {"hour": 1, "minute": 40}
